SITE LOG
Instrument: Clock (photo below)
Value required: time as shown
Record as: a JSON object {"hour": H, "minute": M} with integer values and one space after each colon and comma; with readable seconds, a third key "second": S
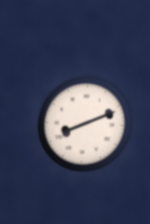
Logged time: {"hour": 8, "minute": 11}
